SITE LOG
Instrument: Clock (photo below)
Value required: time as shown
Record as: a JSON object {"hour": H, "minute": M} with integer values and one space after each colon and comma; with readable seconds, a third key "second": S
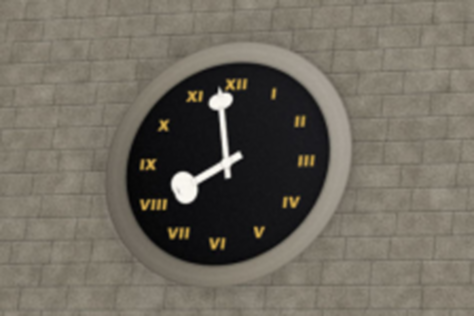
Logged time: {"hour": 7, "minute": 58}
